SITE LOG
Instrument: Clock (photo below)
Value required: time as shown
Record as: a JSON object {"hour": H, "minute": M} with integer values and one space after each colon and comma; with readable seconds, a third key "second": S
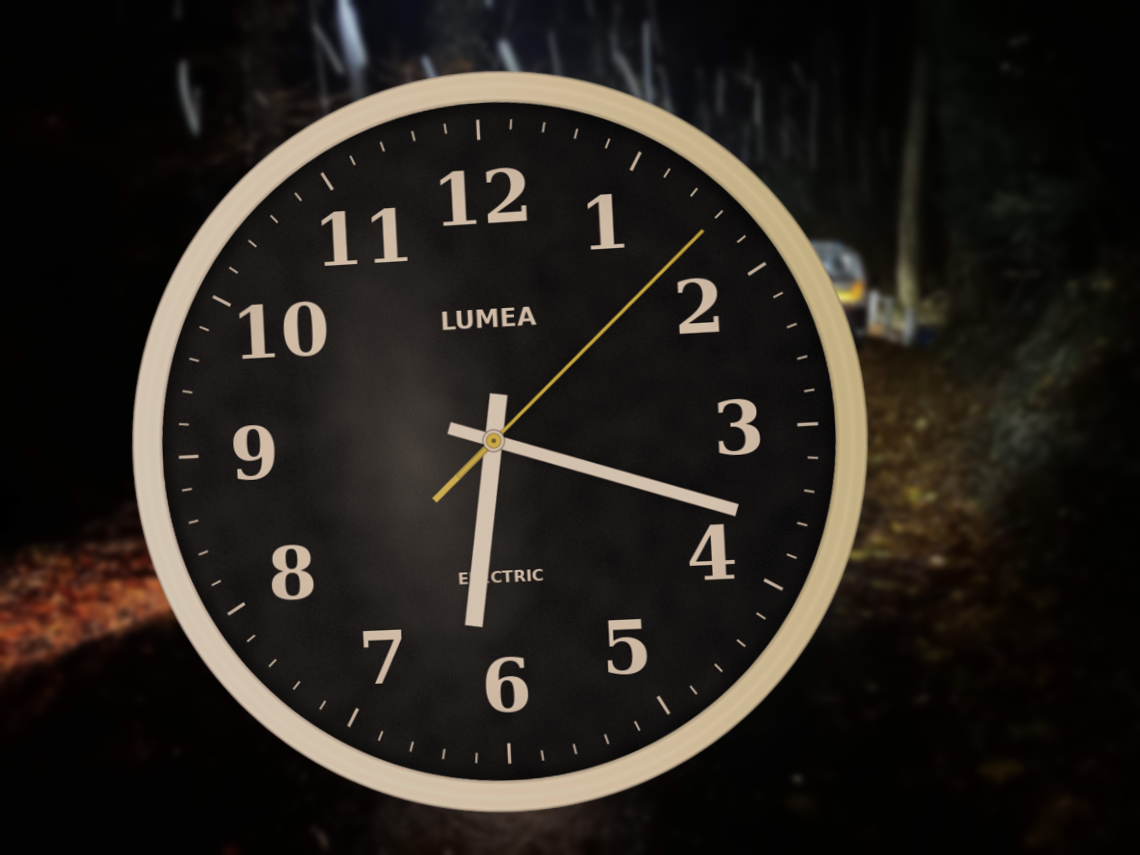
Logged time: {"hour": 6, "minute": 18, "second": 8}
